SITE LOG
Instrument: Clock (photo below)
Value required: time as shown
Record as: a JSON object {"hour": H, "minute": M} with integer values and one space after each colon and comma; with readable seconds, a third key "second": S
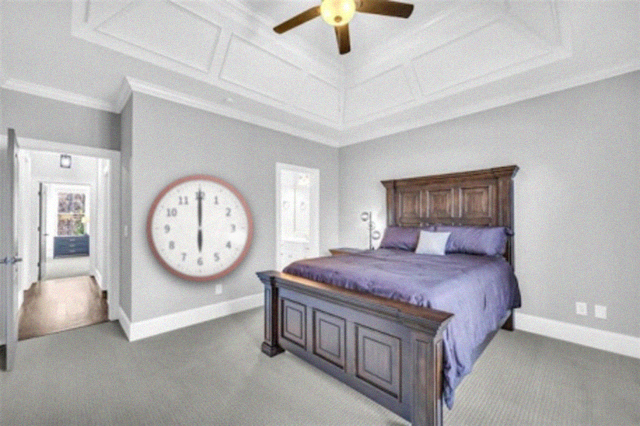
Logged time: {"hour": 6, "minute": 0}
